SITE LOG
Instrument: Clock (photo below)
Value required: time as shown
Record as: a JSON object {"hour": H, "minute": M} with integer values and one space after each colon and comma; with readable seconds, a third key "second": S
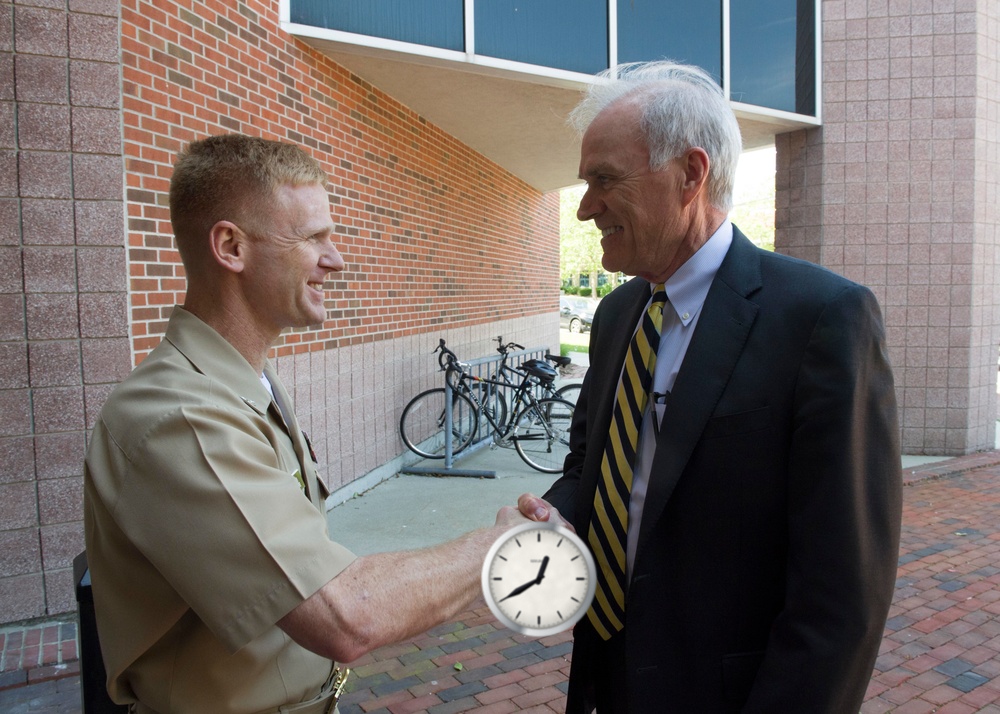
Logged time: {"hour": 12, "minute": 40}
